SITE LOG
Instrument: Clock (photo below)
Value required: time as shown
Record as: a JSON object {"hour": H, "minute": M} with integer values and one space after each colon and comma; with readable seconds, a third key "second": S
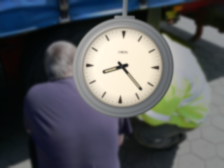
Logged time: {"hour": 8, "minute": 23}
